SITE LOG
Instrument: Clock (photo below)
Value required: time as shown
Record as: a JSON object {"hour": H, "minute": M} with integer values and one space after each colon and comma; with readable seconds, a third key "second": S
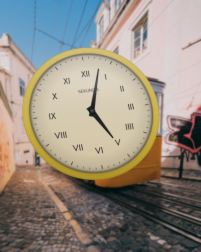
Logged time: {"hour": 5, "minute": 3}
